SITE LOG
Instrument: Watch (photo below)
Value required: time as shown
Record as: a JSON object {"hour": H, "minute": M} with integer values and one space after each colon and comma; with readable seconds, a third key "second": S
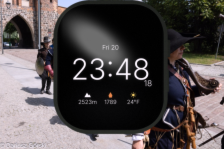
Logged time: {"hour": 23, "minute": 48}
